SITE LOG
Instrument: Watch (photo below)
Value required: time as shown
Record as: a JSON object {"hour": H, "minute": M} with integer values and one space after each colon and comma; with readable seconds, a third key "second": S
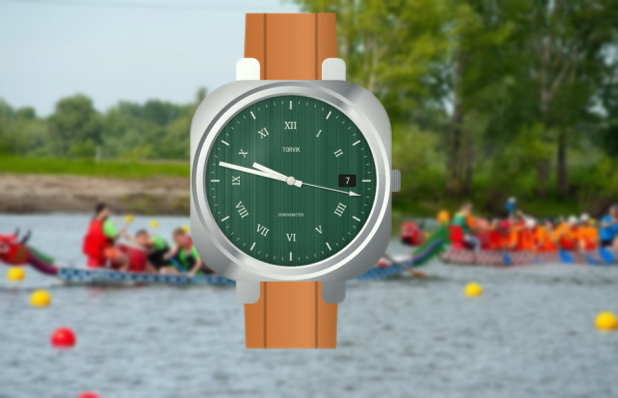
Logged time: {"hour": 9, "minute": 47, "second": 17}
